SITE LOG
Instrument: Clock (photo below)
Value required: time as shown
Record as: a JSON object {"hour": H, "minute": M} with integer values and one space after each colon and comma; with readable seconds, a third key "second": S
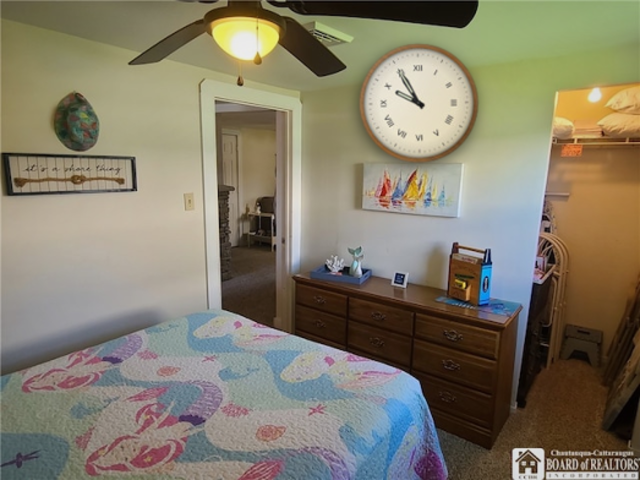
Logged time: {"hour": 9, "minute": 55}
